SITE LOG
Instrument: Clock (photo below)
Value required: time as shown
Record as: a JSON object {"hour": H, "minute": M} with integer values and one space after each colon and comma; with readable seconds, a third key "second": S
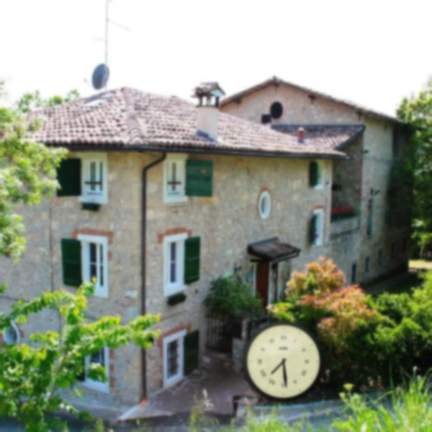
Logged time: {"hour": 7, "minute": 29}
